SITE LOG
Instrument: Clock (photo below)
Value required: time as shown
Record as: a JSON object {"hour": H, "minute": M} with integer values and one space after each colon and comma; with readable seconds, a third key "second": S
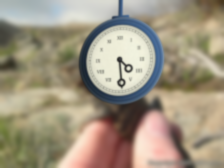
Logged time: {"hour": 4, "minute": 29}
